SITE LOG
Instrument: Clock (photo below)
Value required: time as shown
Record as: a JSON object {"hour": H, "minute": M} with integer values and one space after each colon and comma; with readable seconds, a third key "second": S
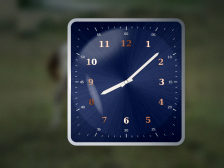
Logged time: {"hour": 8, "minute": 8}
